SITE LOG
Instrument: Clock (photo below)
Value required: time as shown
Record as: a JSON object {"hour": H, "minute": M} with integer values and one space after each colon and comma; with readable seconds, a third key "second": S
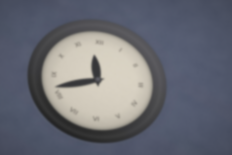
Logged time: {"hour": 11, "minute": 42}
